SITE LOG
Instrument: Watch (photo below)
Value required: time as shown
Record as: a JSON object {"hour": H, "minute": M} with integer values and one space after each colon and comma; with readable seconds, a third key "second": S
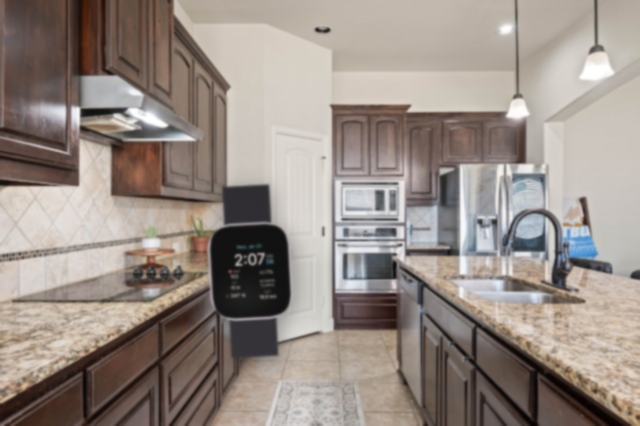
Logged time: {"hour": 2, "minute": 7}
